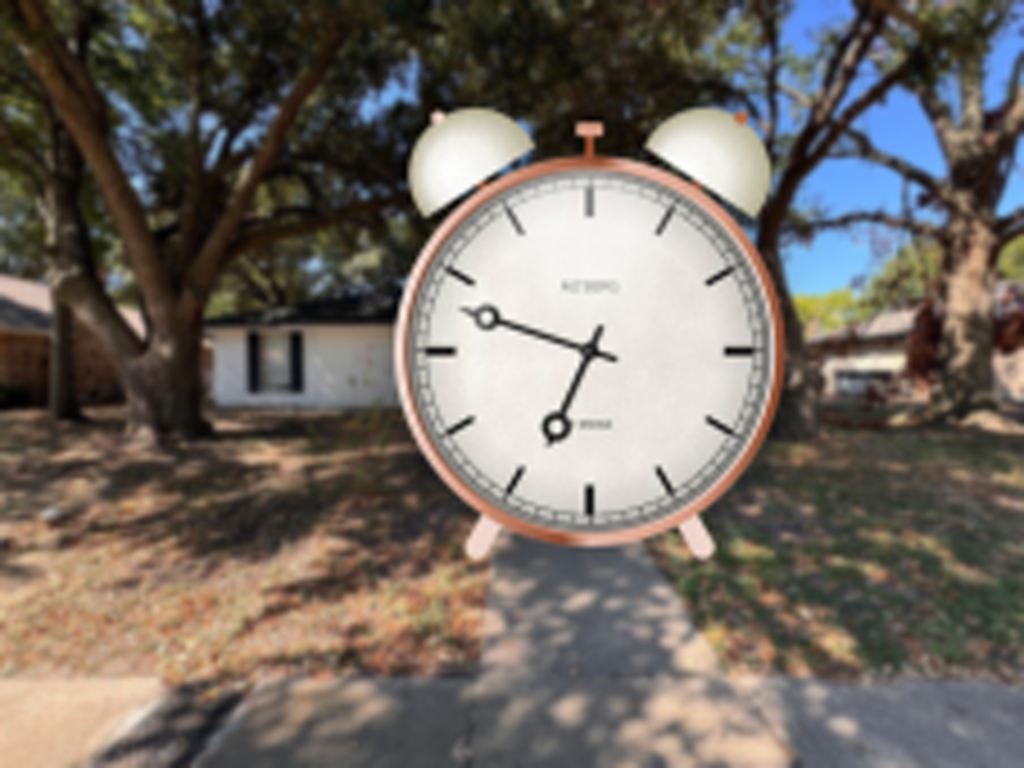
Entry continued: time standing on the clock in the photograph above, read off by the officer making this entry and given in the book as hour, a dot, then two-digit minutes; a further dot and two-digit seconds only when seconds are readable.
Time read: 6.48
